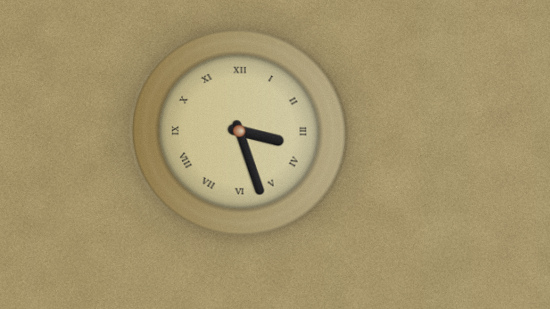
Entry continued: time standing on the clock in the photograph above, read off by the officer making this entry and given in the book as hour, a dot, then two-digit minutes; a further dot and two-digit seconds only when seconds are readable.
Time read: 3.27
